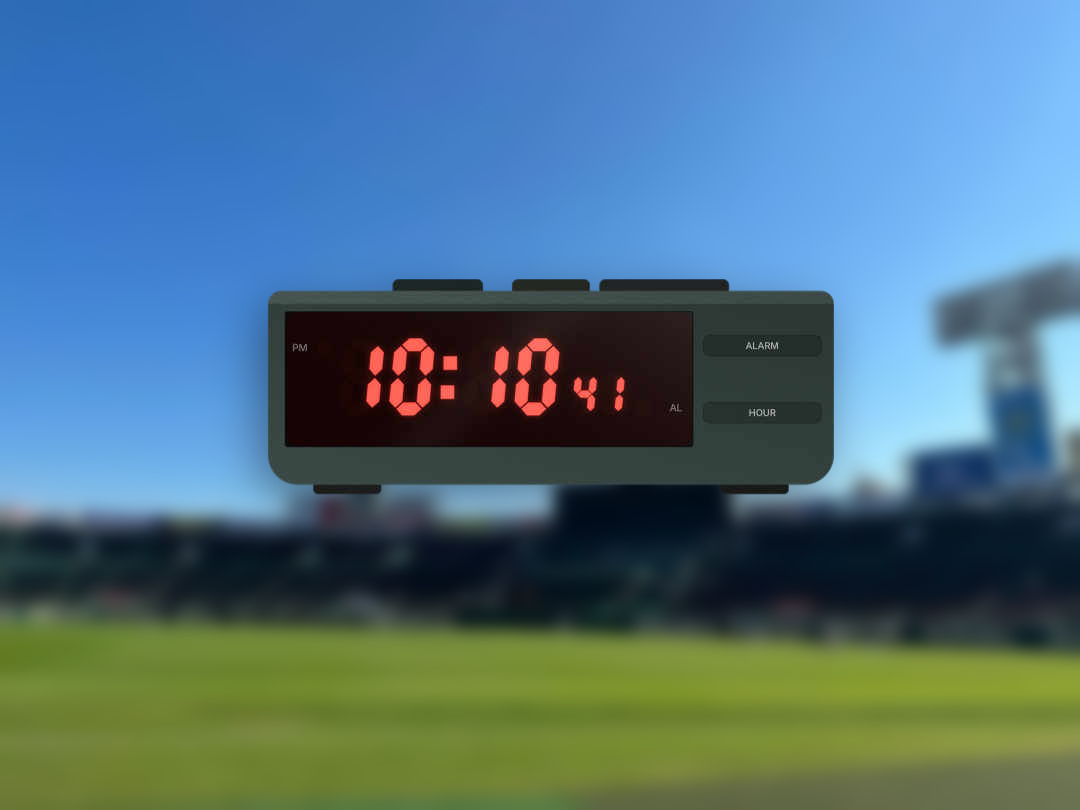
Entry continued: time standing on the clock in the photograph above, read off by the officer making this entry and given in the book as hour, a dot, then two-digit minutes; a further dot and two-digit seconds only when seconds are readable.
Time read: 10.10.41
